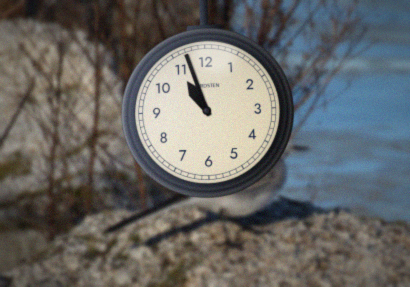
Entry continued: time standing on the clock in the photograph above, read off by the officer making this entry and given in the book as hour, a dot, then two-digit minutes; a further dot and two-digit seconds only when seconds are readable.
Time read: 10.57
